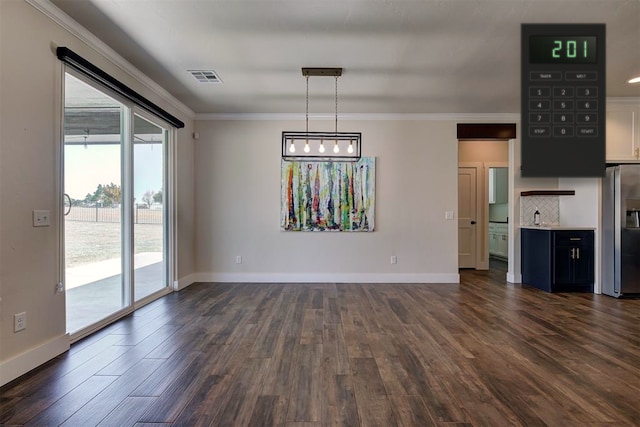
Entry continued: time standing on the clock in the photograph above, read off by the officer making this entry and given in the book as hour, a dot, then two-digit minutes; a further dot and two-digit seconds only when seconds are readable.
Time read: 2.01
